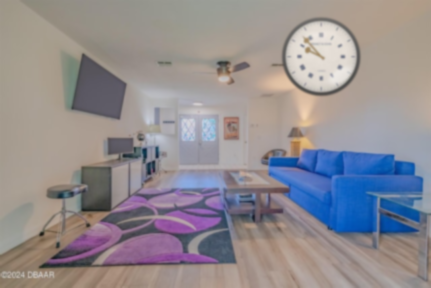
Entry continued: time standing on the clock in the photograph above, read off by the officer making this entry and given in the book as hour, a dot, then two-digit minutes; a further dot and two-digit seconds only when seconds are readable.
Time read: 9.53
